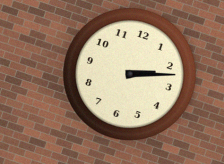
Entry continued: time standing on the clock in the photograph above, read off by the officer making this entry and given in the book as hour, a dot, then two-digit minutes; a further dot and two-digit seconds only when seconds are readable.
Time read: 2.12
